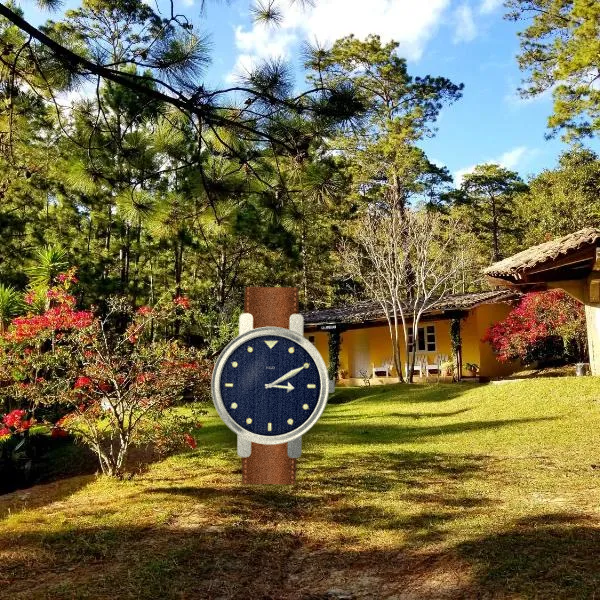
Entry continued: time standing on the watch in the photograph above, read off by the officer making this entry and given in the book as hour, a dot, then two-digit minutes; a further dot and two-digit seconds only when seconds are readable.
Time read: 3.10
